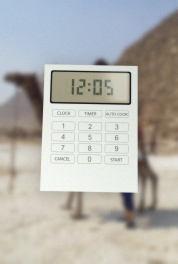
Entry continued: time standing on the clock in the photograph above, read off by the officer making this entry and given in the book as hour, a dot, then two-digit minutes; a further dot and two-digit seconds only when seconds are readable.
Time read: 12.05
